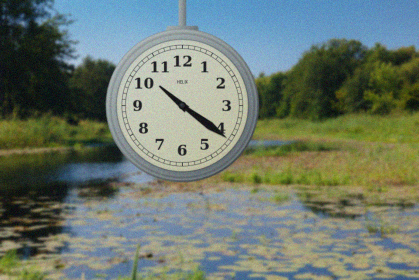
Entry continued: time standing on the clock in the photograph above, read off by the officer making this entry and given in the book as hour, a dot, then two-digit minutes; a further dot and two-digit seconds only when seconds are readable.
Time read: 10.21
